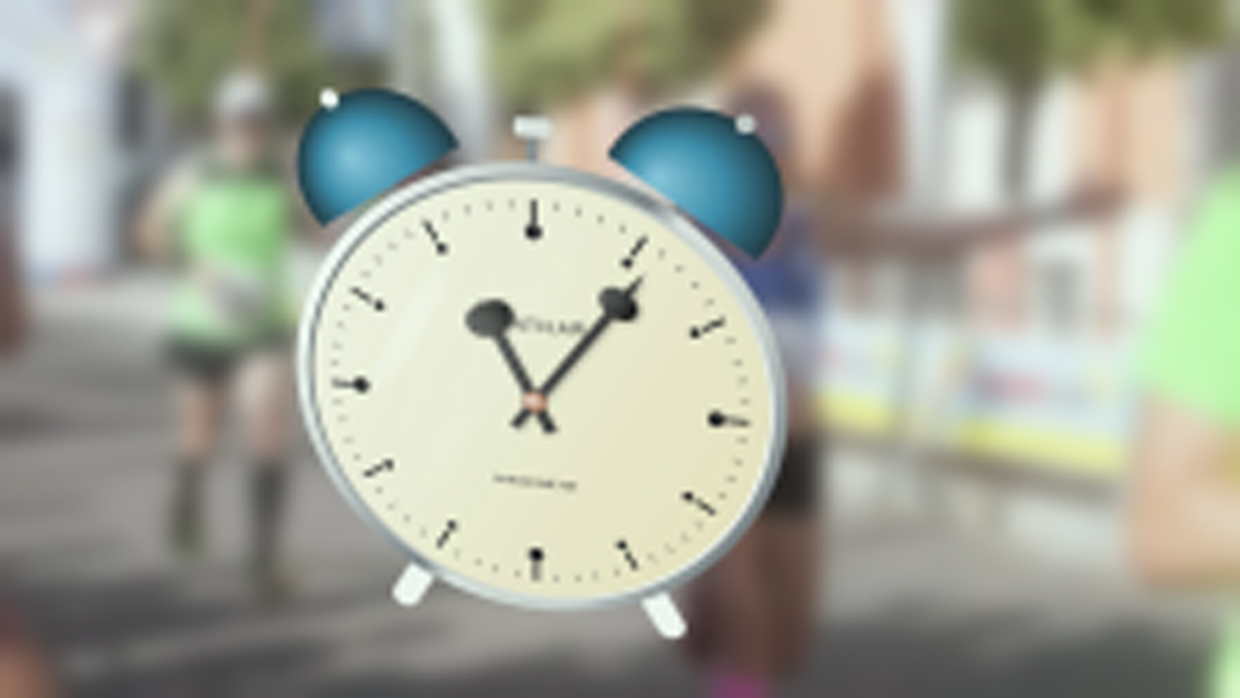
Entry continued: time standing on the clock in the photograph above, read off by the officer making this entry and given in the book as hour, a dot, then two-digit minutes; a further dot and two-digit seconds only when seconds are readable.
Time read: 11.06
